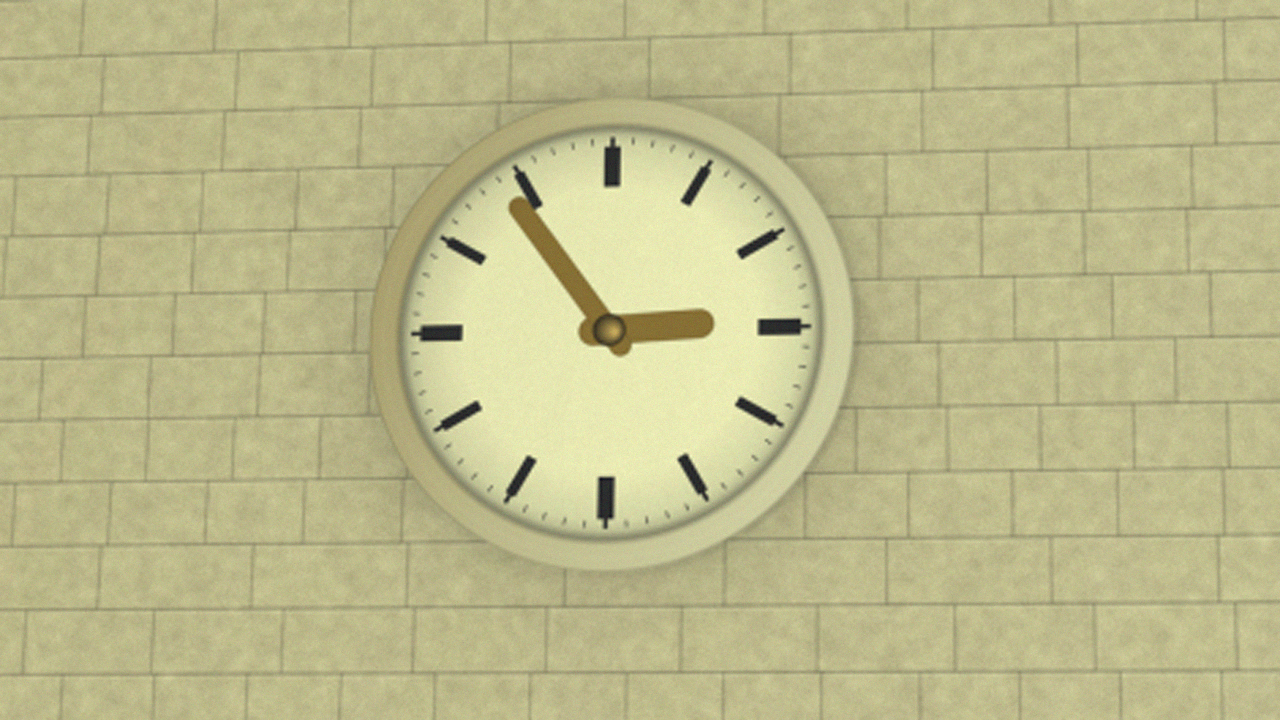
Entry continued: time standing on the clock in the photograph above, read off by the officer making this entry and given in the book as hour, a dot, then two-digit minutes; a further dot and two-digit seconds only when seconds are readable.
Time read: 2.54
